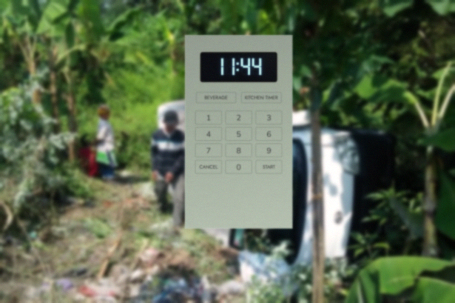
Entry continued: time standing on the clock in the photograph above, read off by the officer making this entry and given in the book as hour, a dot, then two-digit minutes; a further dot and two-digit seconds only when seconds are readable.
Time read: 11.44
